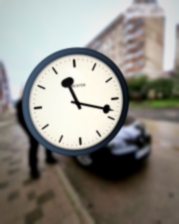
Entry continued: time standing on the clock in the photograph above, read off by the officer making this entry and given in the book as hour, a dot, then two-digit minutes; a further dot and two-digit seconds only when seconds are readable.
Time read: 11.18
